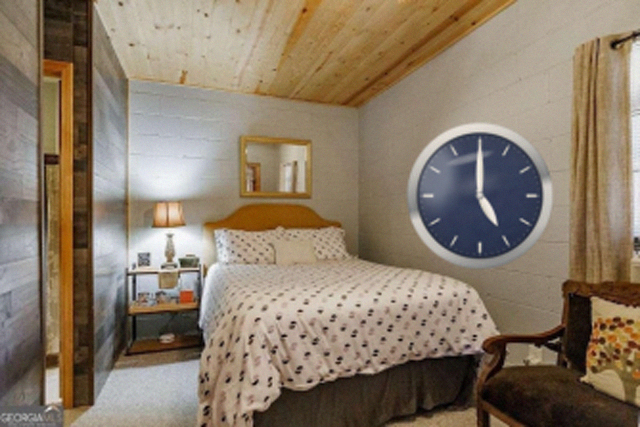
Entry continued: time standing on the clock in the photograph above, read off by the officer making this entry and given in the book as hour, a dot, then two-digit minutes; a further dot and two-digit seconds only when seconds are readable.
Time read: 5.00
